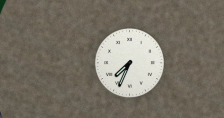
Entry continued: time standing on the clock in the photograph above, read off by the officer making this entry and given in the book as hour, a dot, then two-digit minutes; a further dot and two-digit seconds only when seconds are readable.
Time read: 7.34
